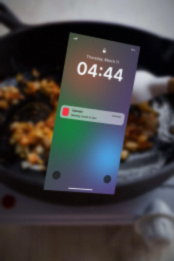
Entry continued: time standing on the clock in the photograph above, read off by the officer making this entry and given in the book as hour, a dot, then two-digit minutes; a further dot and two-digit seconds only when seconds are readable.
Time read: 4.44
